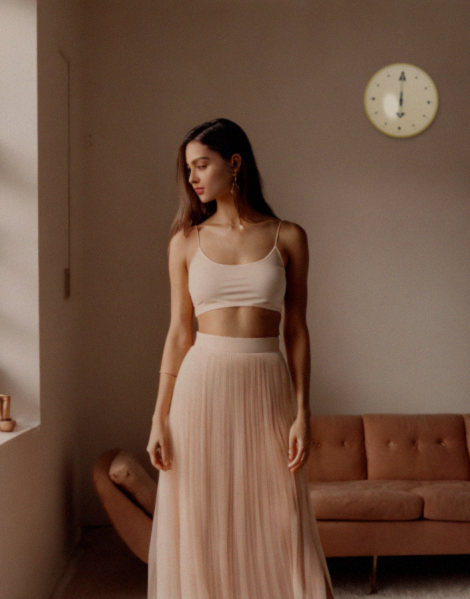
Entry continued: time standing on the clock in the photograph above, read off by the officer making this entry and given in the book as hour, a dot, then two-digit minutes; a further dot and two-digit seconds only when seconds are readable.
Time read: 6.00
